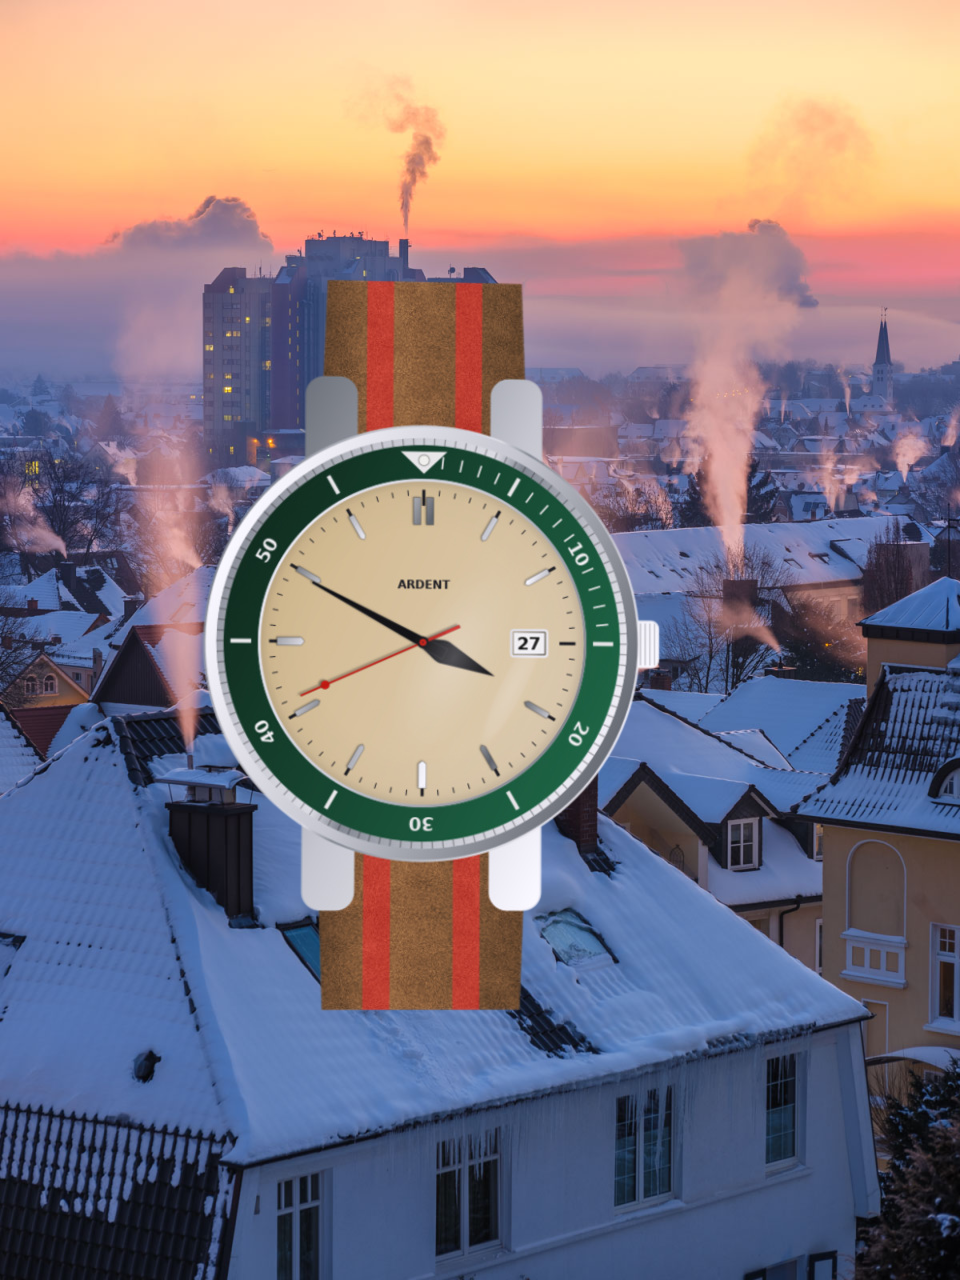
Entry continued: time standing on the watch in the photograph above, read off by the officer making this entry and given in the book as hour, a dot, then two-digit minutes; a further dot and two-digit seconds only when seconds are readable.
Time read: 3.49.41
